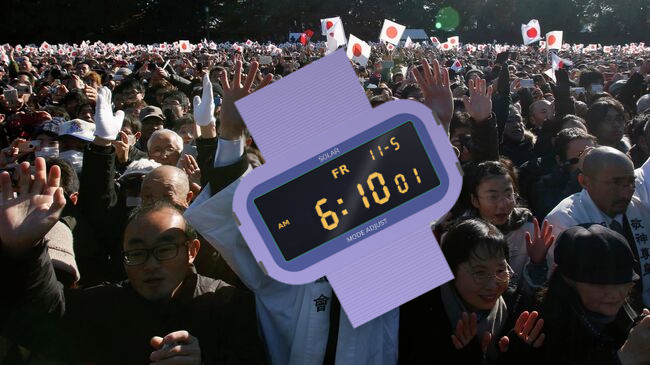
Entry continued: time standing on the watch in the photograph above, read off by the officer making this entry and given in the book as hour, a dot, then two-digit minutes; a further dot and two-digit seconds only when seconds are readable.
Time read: 6.10.01
